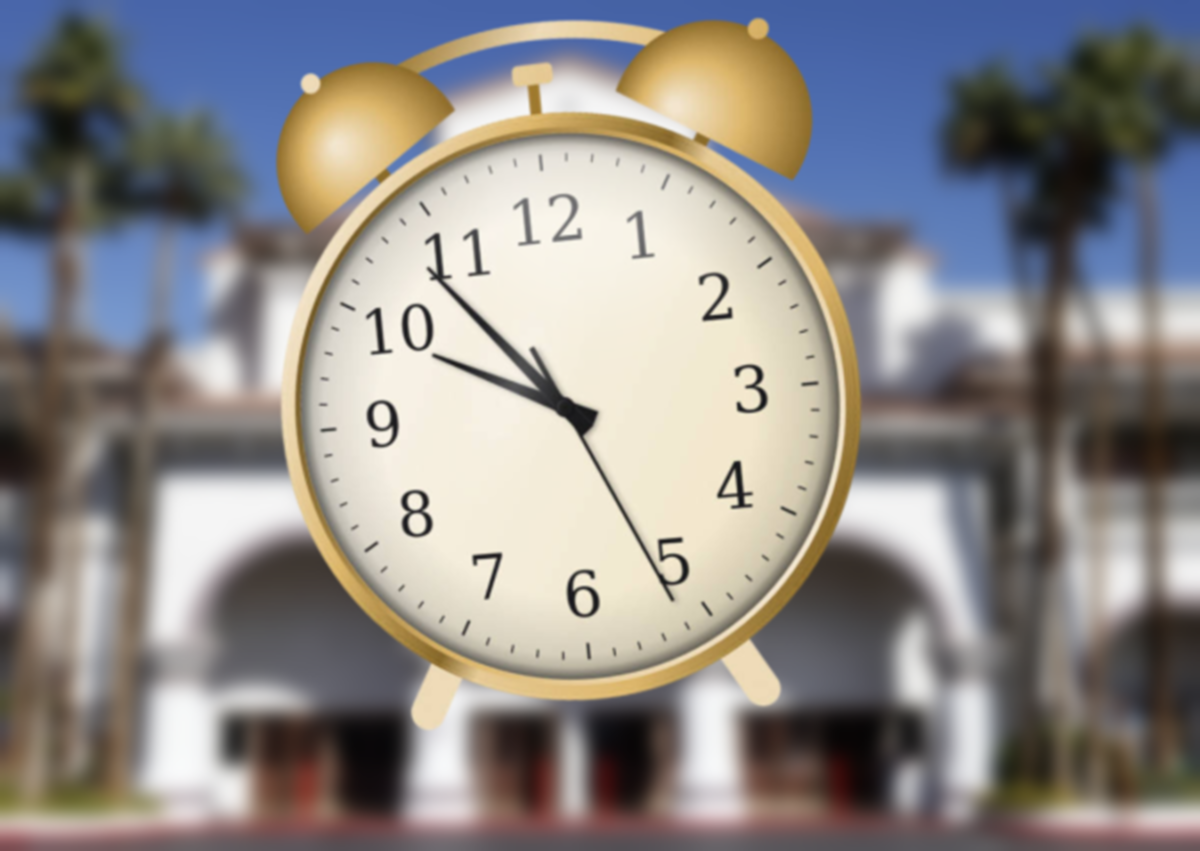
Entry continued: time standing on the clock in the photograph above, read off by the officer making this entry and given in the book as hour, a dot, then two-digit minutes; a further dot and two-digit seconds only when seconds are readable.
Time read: 9.53.26
